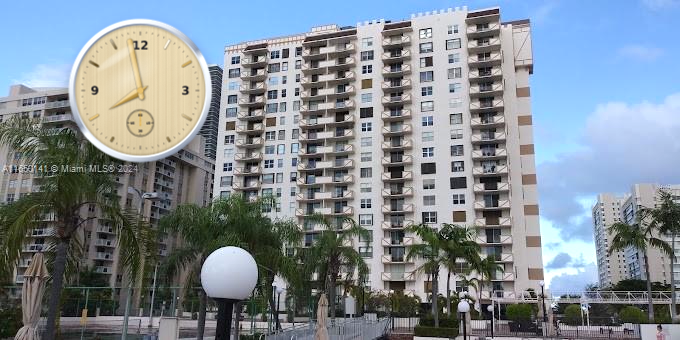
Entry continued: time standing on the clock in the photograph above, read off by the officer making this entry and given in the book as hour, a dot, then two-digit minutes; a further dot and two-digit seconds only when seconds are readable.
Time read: 7.58
